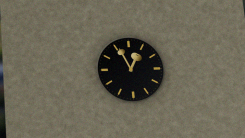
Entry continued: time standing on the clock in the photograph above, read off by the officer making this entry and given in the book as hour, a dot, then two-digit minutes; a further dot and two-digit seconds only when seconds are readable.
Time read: 12.56
